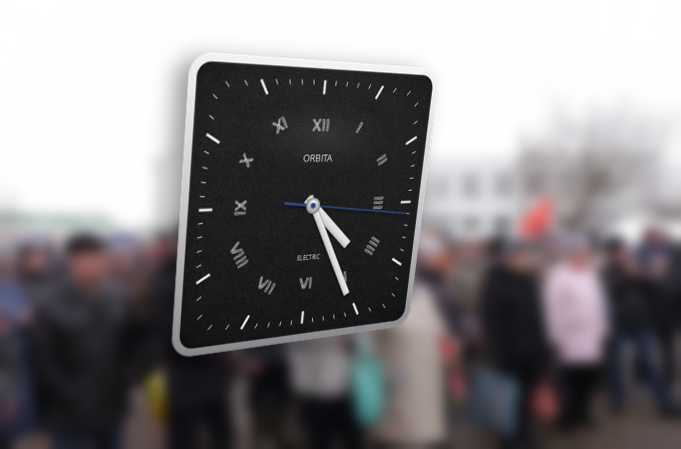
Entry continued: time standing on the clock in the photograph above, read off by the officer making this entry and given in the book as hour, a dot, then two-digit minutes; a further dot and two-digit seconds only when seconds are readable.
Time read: 4.25.16
